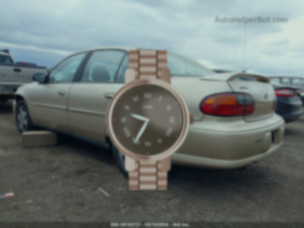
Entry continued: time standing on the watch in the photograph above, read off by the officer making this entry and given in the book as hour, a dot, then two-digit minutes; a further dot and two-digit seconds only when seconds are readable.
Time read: 9.35
